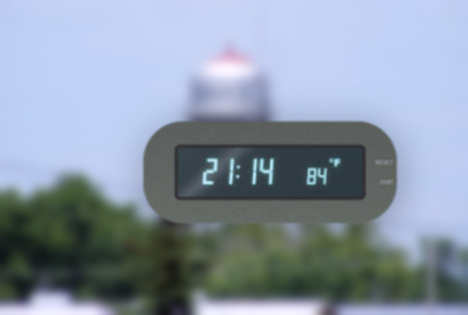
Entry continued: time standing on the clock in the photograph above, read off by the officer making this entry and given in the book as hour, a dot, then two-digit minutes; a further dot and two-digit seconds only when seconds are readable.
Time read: 21.14
